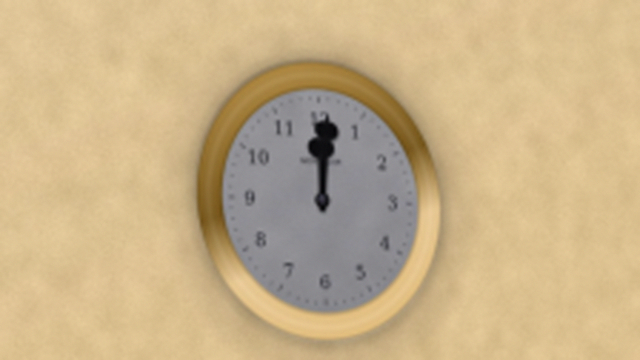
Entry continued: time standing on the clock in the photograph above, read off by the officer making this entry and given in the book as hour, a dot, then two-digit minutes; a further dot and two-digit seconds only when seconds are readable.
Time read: 12.01
